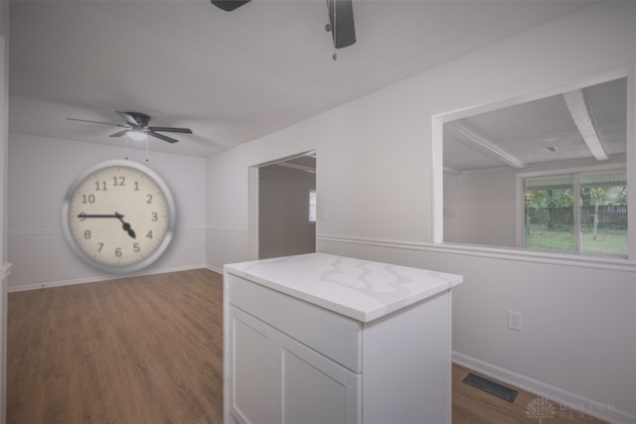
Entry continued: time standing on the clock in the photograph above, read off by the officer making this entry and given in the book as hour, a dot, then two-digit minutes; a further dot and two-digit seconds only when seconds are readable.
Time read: 4.45
